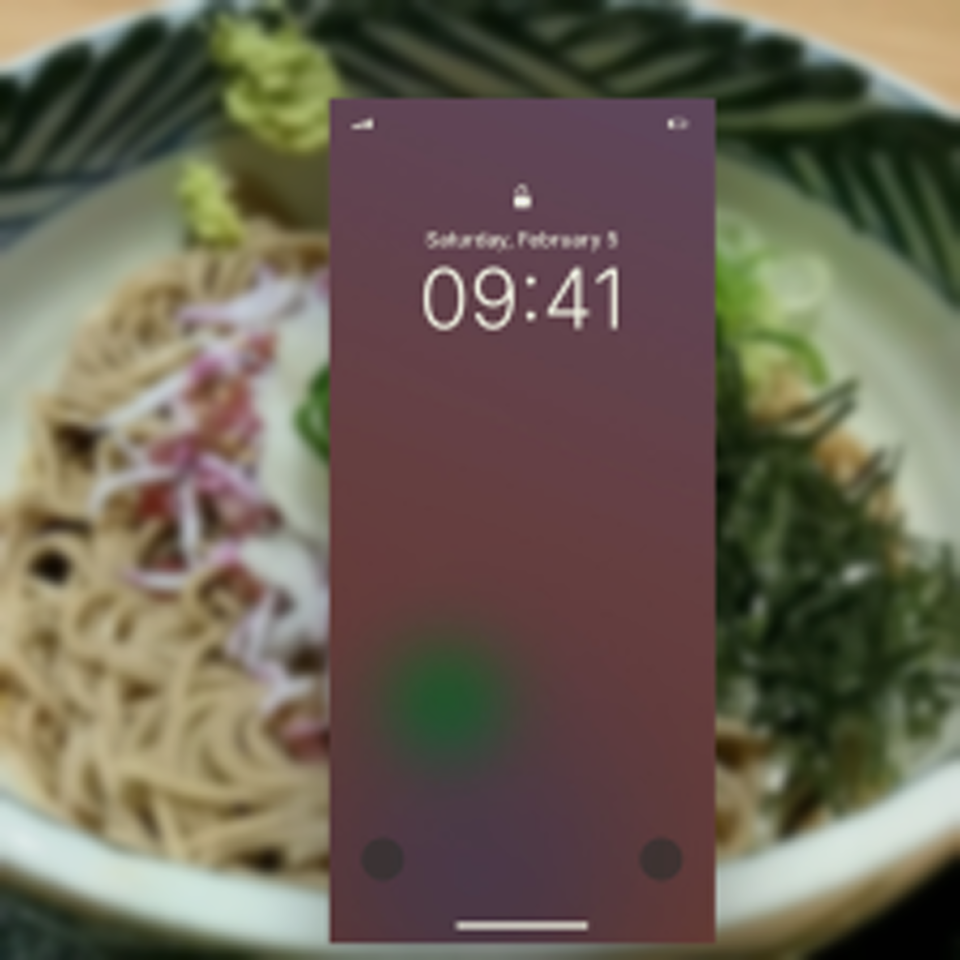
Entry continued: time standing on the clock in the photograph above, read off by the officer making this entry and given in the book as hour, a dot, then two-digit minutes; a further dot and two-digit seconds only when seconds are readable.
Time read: 9.41
